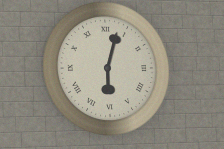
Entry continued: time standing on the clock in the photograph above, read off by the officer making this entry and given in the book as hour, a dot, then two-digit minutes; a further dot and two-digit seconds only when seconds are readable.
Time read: 6.03
